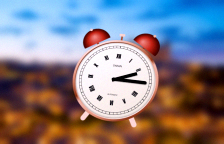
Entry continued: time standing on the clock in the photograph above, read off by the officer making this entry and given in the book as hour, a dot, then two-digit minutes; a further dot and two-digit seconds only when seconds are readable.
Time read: 2.15
